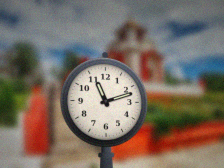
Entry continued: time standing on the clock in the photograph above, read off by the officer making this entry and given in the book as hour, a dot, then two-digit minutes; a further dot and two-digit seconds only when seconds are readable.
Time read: 11.12
